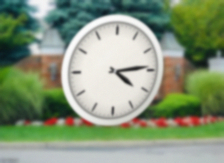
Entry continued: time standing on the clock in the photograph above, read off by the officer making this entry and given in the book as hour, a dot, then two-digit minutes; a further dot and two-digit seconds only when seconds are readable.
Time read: 4.14
